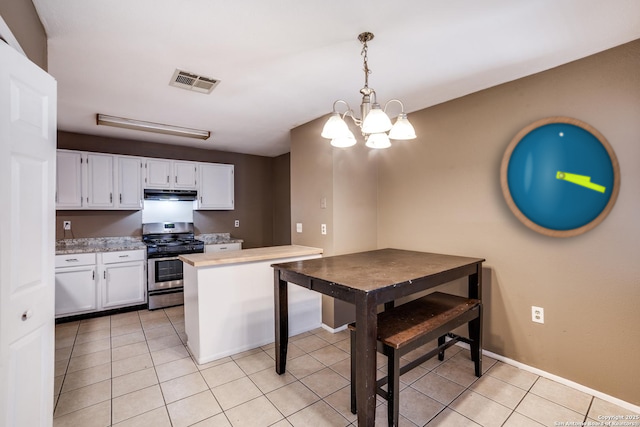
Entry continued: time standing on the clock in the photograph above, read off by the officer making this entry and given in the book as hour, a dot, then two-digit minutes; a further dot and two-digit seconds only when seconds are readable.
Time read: 3.18
